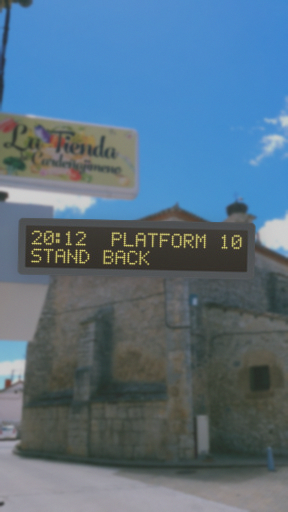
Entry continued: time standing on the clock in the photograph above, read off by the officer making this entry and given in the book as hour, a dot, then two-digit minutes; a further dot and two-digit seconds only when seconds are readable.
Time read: 20.12
